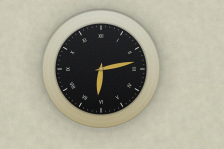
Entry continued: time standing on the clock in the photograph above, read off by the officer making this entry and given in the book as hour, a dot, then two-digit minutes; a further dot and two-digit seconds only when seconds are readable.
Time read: 6.13
